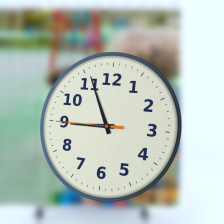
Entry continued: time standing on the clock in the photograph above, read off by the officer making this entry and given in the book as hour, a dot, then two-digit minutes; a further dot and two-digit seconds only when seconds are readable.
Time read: 8.55.45
